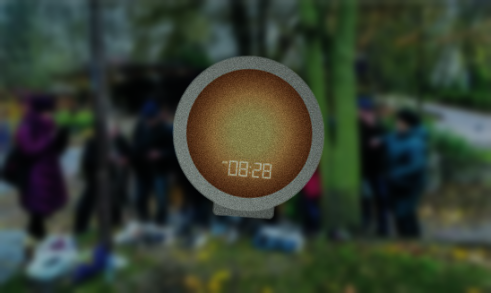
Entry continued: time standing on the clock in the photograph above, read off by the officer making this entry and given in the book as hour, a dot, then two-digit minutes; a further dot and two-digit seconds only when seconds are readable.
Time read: 8.28
